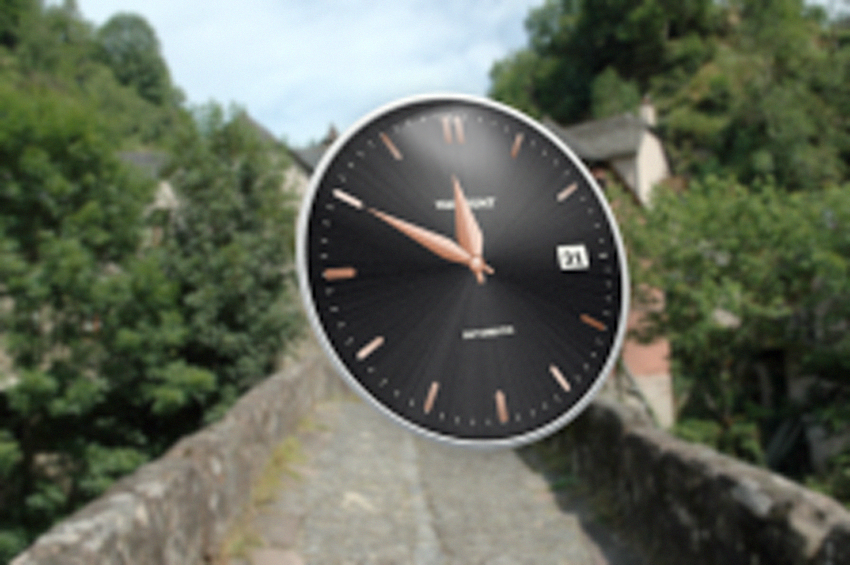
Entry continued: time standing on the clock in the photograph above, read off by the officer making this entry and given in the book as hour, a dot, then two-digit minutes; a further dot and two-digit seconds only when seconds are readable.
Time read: 11.50
